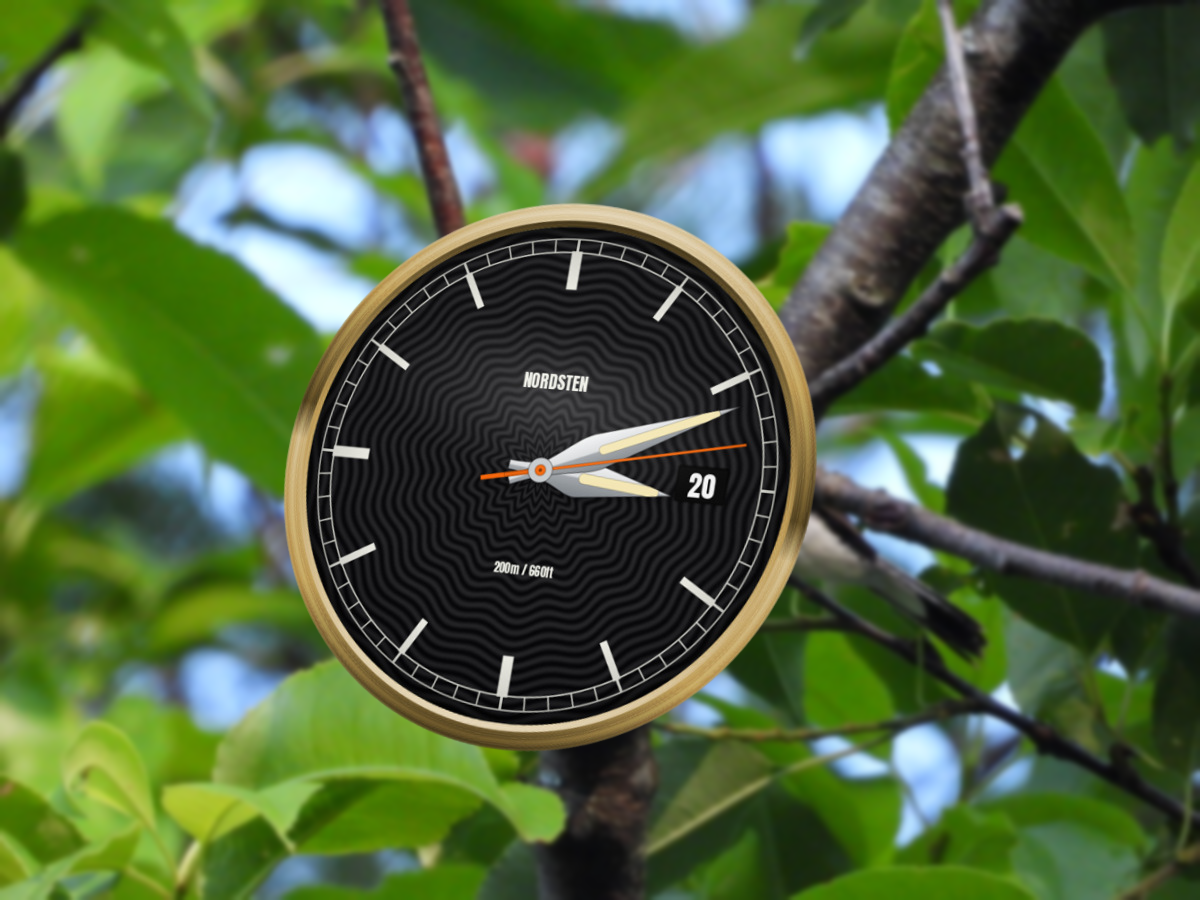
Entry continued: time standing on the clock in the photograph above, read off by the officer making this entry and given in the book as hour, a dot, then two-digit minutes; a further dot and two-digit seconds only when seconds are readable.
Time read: 3.11.13
